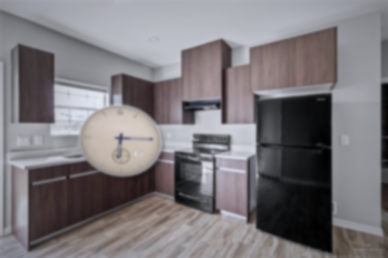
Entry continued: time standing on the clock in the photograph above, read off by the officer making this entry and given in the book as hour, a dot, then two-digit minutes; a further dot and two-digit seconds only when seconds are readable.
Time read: 6.15
